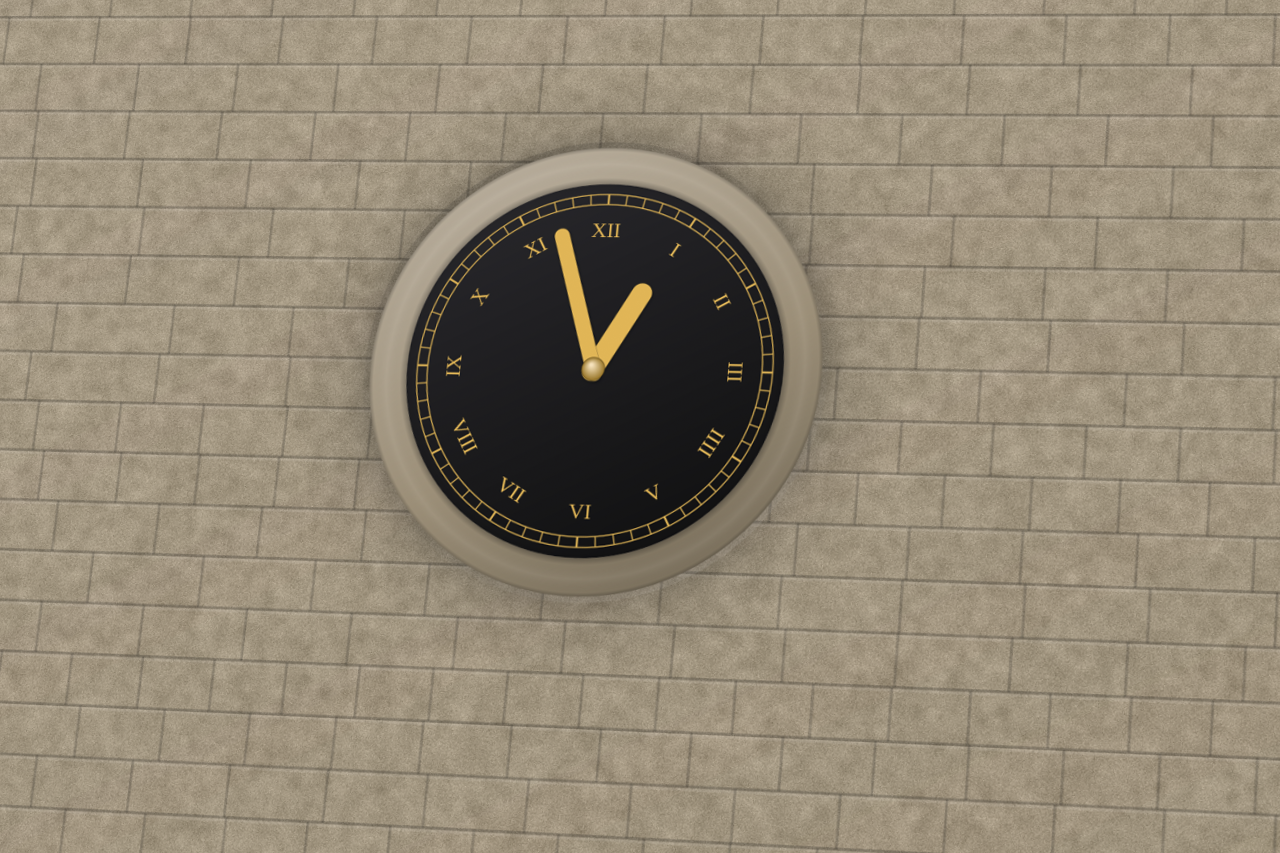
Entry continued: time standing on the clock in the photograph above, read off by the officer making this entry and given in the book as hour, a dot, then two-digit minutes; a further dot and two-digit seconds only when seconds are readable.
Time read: 12.57
